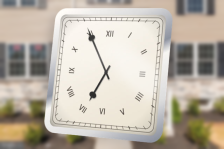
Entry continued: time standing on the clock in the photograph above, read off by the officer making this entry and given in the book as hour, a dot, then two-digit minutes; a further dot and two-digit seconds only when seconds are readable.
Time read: 6.55
